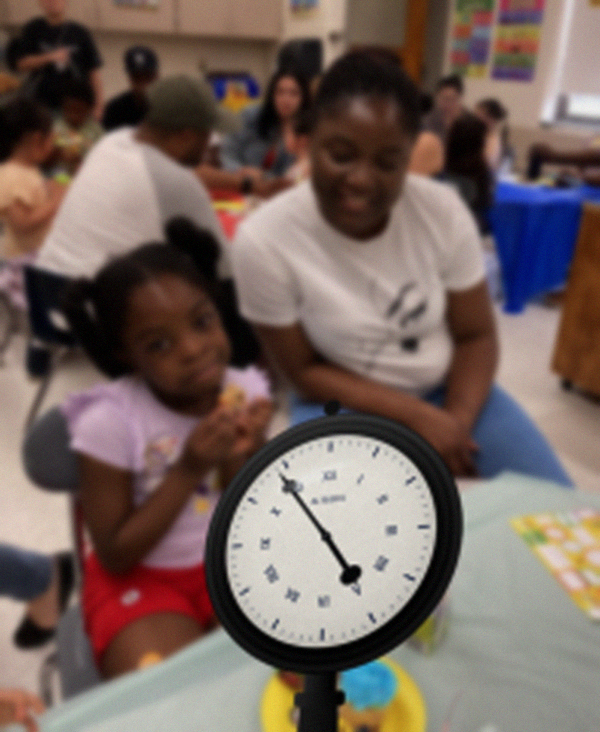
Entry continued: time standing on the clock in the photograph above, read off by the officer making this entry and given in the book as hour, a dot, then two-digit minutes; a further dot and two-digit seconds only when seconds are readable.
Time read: 4.54
